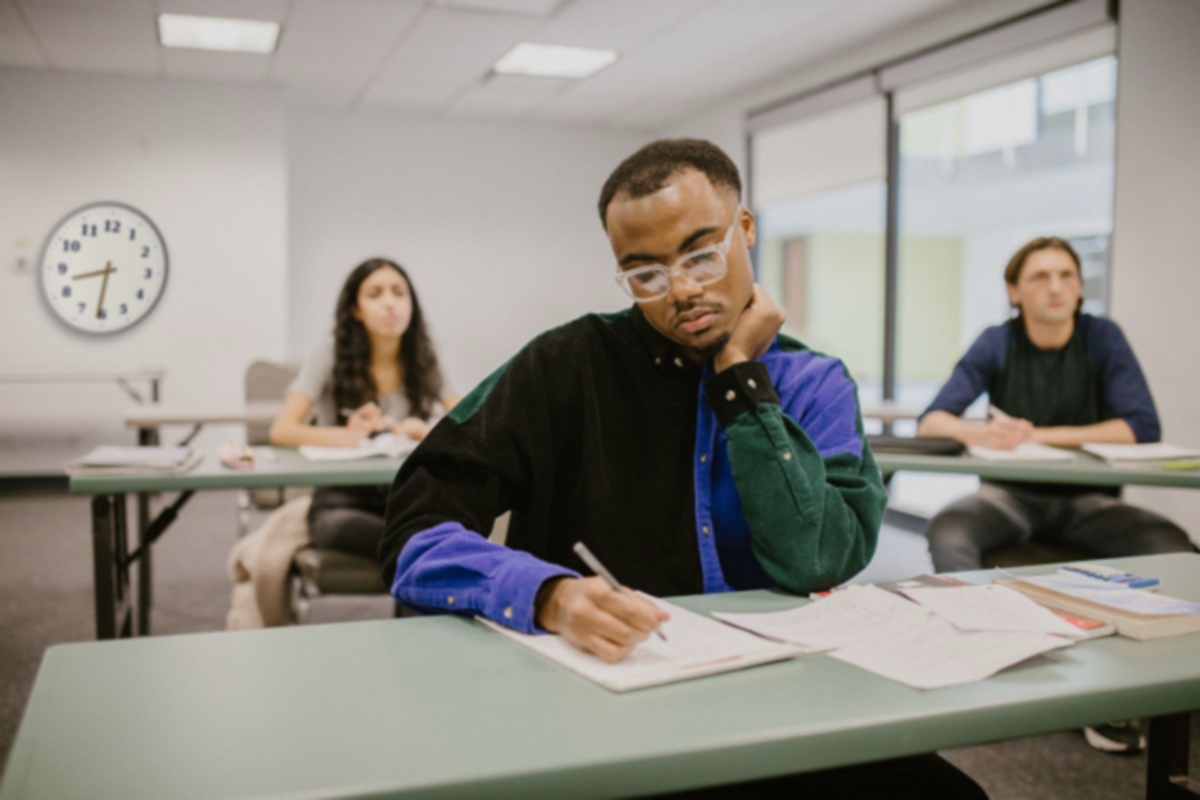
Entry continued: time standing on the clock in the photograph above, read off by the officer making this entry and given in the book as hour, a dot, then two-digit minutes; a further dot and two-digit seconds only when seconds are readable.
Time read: 8.31
